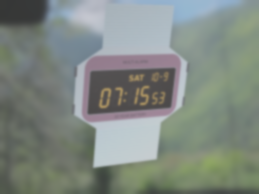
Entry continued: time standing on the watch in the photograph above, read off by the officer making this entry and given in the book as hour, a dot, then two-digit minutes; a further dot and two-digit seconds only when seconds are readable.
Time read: 7.15.53
